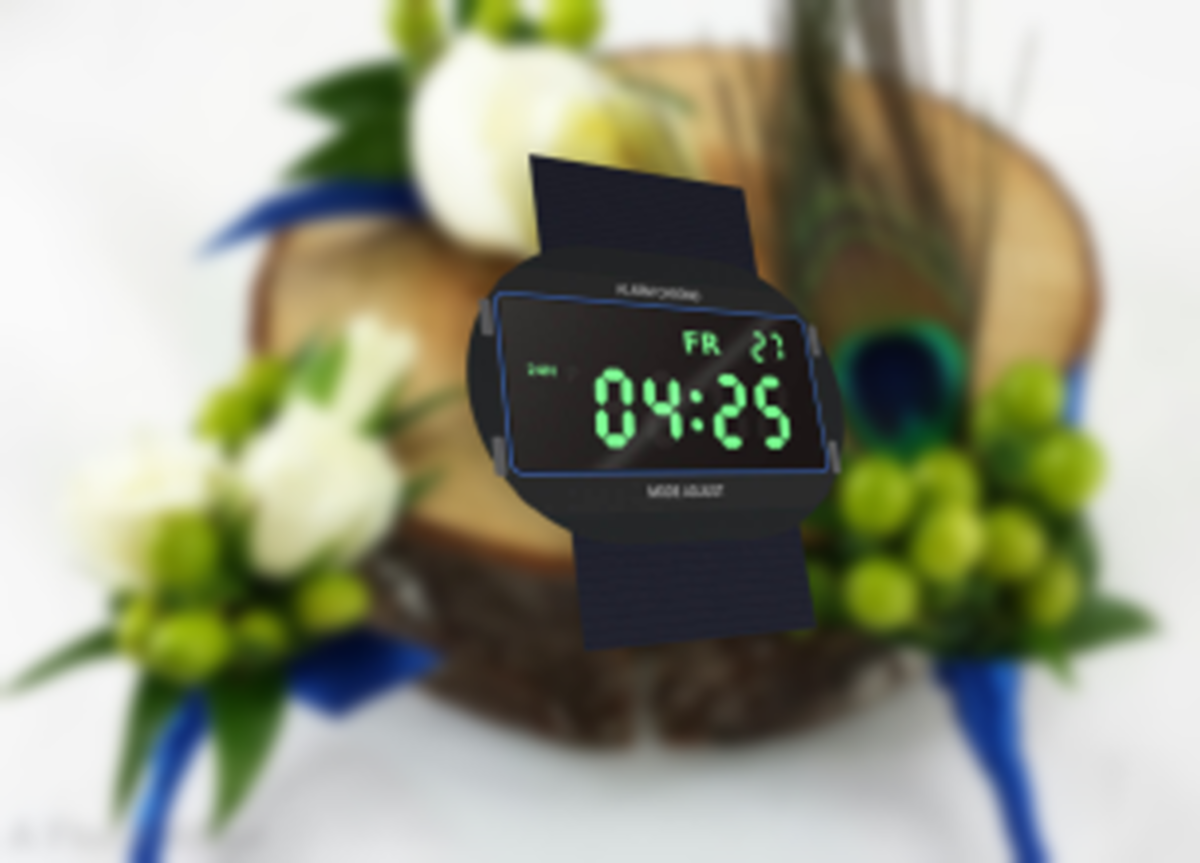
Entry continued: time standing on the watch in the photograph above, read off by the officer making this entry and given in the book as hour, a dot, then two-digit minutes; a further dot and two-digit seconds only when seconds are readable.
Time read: 4.25
